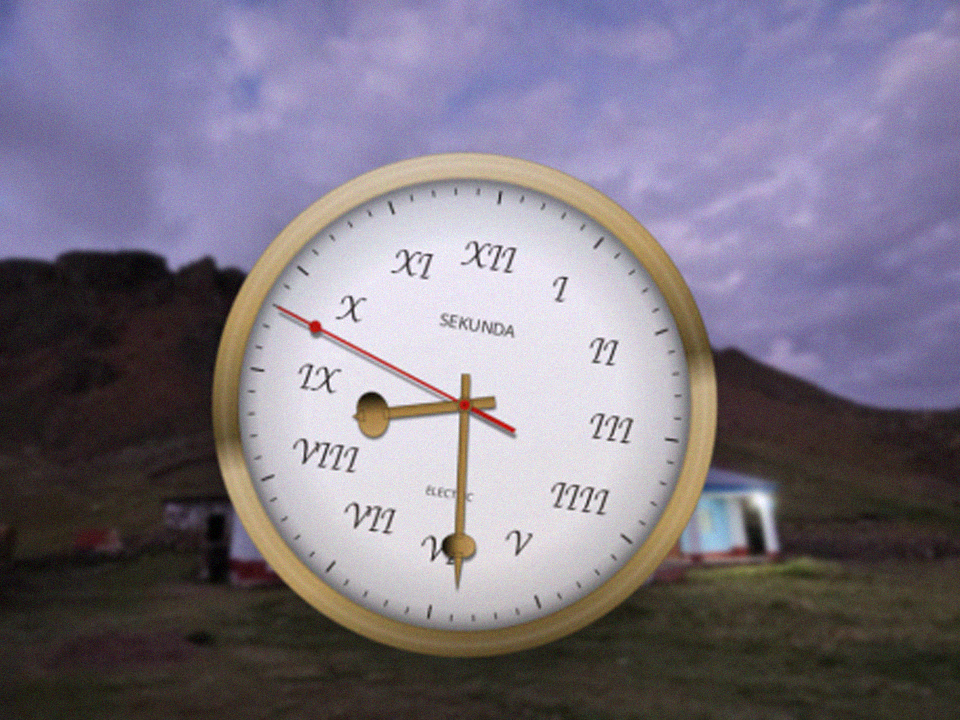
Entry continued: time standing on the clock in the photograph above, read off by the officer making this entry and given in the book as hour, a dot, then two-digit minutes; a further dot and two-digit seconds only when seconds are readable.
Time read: 8.28.48
